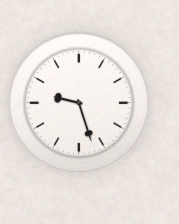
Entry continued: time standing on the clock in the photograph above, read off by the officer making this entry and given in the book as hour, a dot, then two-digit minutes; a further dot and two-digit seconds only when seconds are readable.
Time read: 9.27
